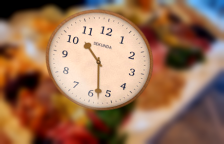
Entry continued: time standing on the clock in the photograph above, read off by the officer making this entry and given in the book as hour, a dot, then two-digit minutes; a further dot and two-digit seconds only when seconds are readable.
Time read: 10.28
